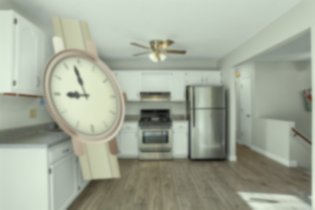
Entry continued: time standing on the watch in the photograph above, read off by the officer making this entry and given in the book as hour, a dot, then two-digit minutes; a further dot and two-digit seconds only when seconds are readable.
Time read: 8.58
